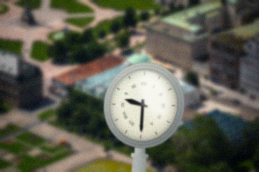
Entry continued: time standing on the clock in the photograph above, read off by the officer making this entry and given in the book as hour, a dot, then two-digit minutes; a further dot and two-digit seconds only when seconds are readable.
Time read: 9.30
